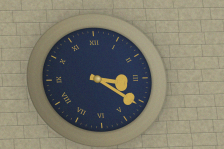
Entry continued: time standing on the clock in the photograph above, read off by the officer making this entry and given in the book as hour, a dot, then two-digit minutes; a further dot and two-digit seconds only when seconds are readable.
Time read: 3.21
